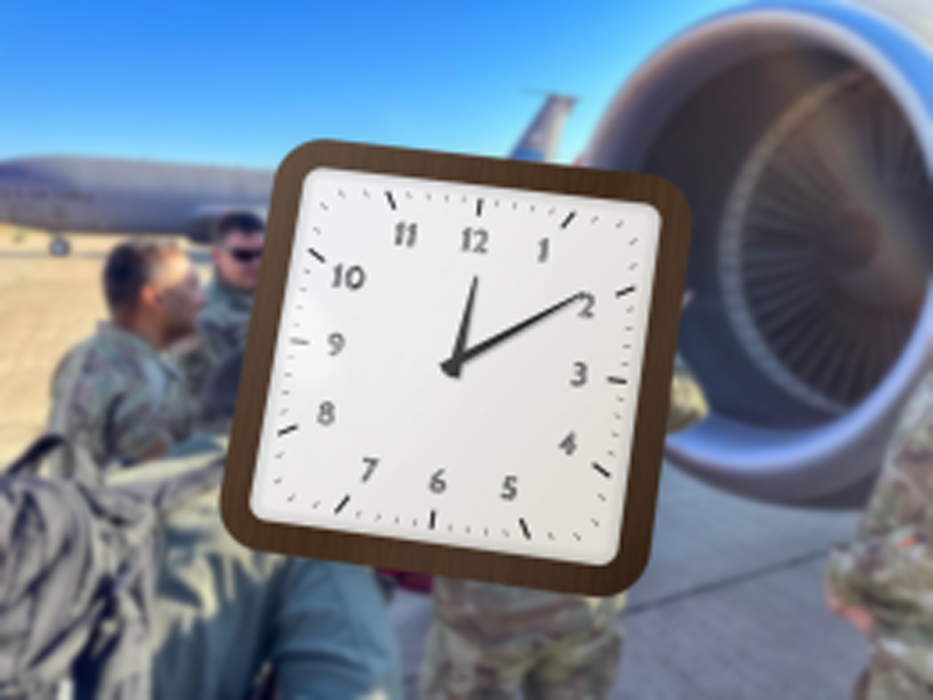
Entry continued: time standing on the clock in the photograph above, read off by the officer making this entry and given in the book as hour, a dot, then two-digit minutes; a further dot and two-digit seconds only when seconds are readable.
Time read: 12.09
